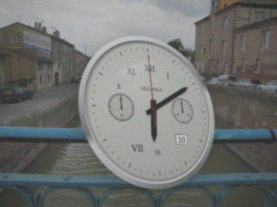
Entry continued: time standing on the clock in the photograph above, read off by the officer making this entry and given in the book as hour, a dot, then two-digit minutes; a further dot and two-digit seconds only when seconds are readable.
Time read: 6.10
